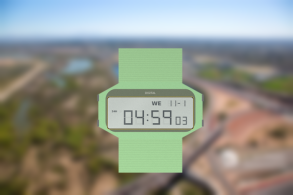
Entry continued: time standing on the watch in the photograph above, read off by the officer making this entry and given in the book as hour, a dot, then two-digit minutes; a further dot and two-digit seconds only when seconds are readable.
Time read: 4.59.03
